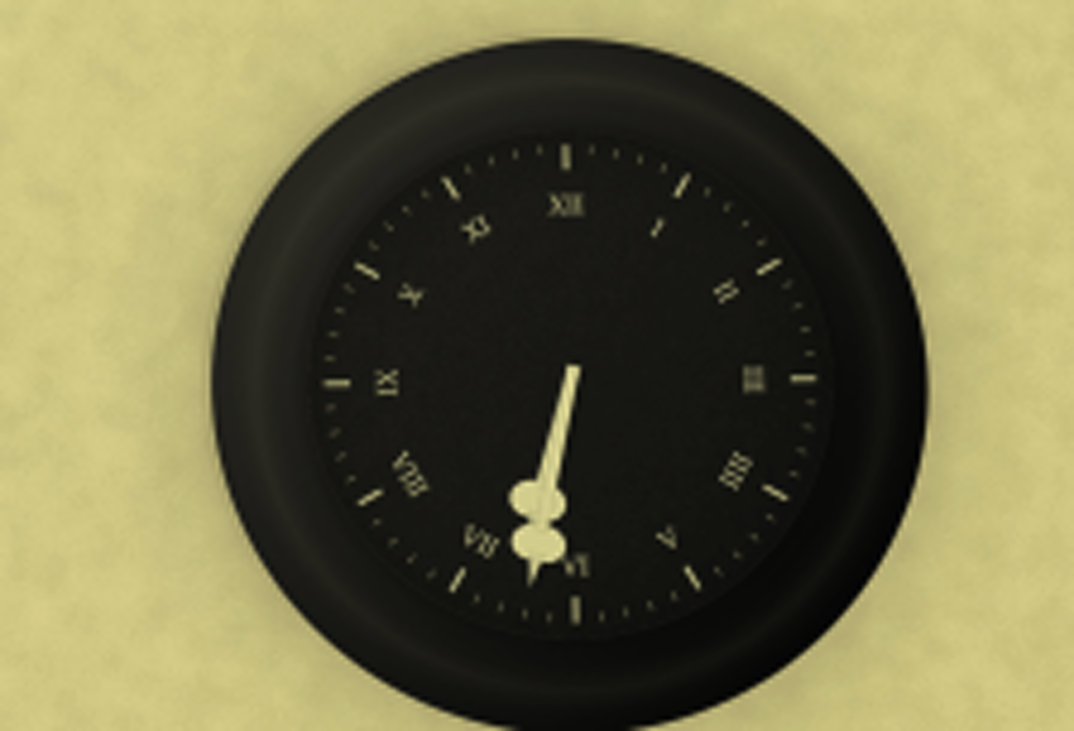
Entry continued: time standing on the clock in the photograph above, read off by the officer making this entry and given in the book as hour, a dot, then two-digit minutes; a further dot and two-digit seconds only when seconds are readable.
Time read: 6.32
